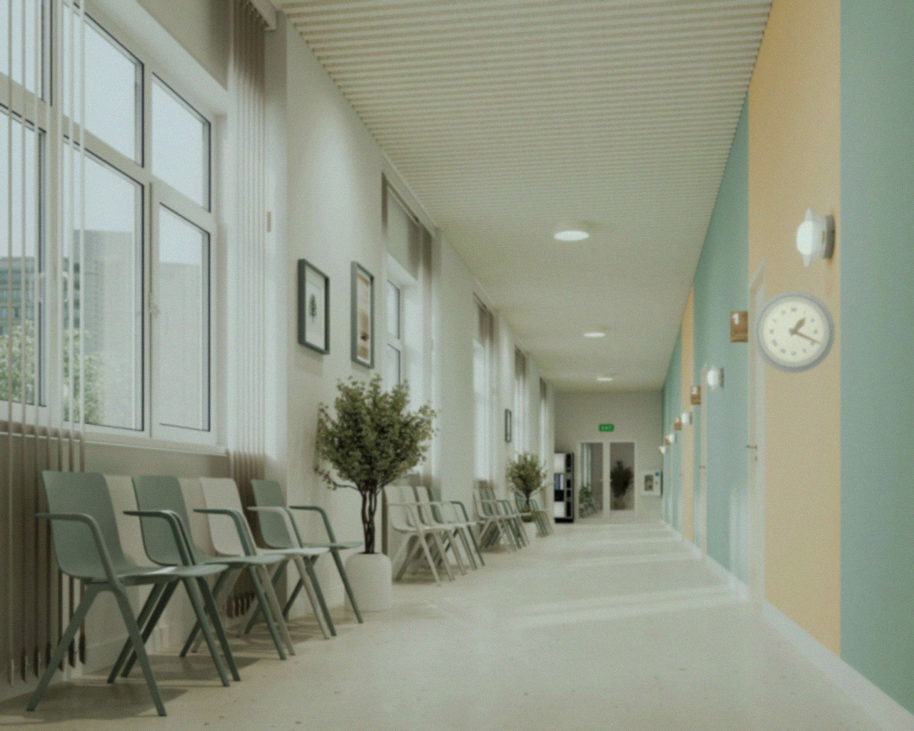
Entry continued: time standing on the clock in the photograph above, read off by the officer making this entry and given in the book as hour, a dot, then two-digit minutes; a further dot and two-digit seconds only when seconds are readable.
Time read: 1.19
